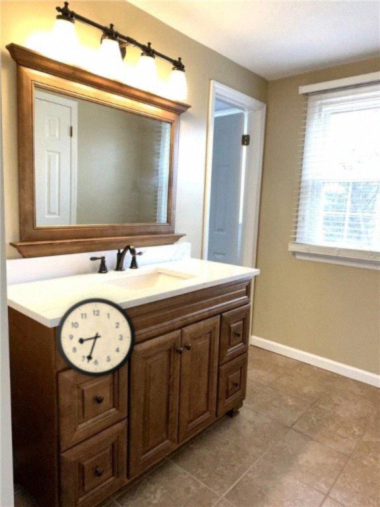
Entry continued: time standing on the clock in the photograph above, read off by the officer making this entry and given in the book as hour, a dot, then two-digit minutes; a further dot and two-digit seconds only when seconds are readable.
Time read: 8.33
